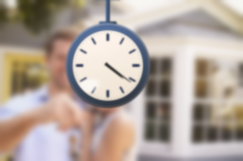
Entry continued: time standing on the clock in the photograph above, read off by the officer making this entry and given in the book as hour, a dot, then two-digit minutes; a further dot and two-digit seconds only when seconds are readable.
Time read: 4.21
